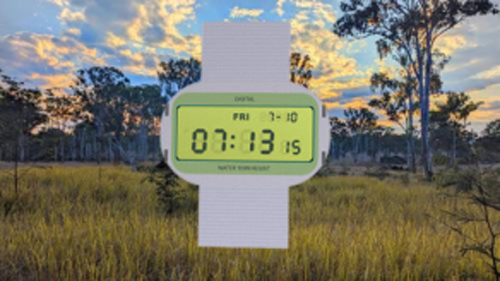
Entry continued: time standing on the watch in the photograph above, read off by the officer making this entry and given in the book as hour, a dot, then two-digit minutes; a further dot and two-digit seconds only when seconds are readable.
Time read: 7.13.15
